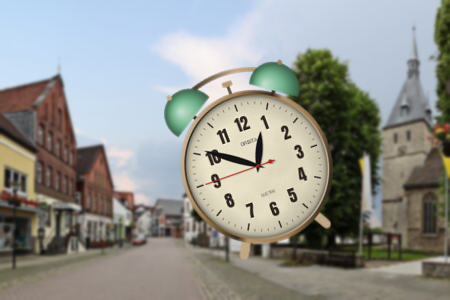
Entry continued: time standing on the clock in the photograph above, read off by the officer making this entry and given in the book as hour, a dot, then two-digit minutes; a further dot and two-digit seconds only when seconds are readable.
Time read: 12.50.45
